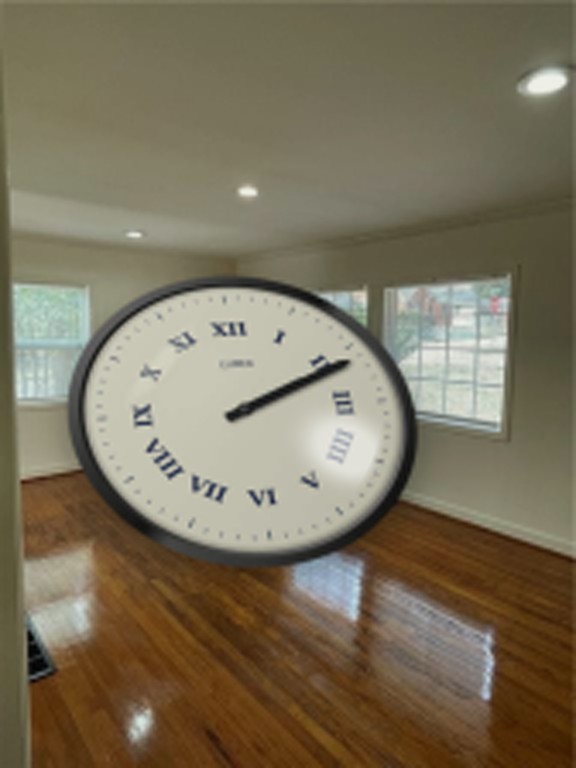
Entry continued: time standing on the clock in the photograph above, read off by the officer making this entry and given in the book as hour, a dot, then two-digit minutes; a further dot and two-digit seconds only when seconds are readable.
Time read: 2.11
